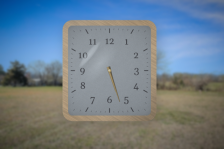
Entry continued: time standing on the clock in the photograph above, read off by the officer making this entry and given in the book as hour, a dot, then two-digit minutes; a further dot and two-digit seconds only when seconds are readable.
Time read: 5.27
